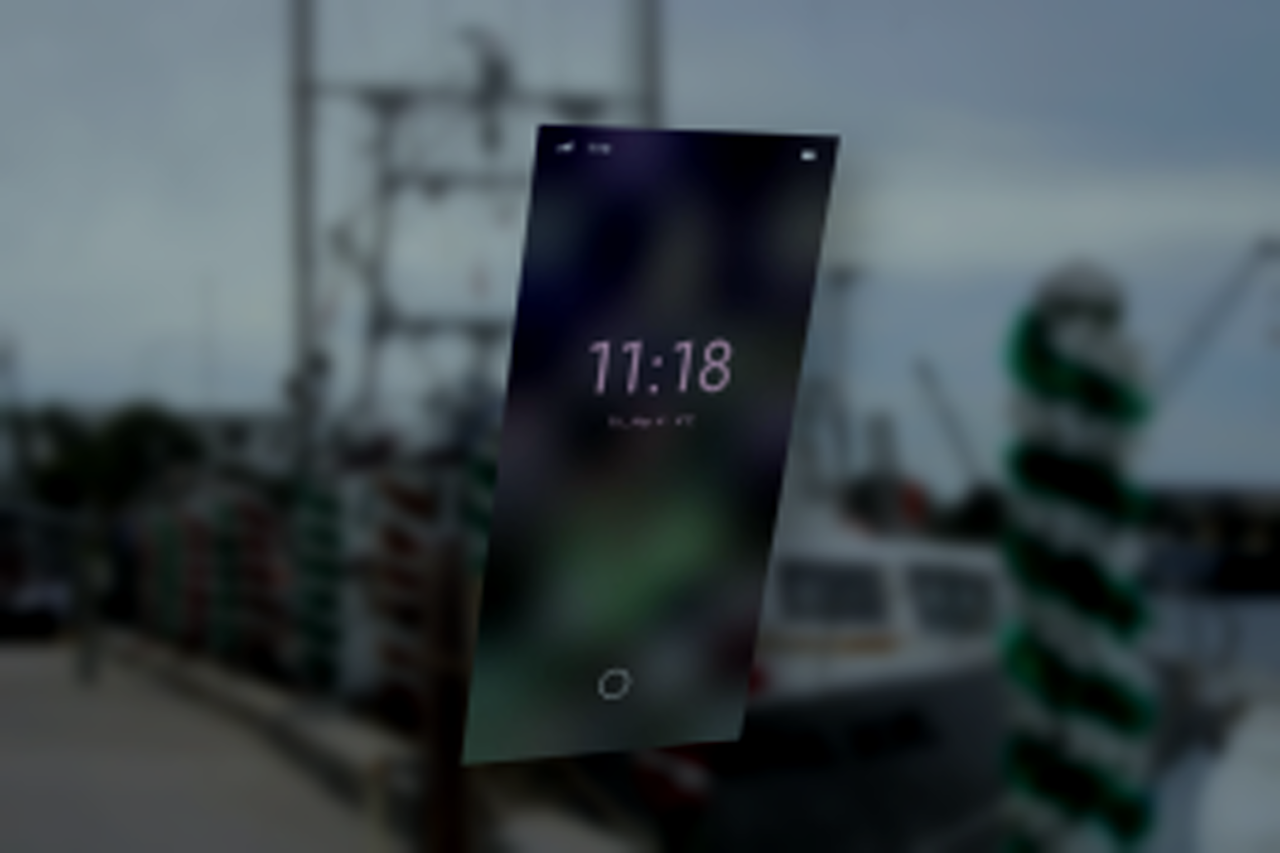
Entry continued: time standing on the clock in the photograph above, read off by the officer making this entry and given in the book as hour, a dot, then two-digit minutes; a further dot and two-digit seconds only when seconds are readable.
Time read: 11.18
